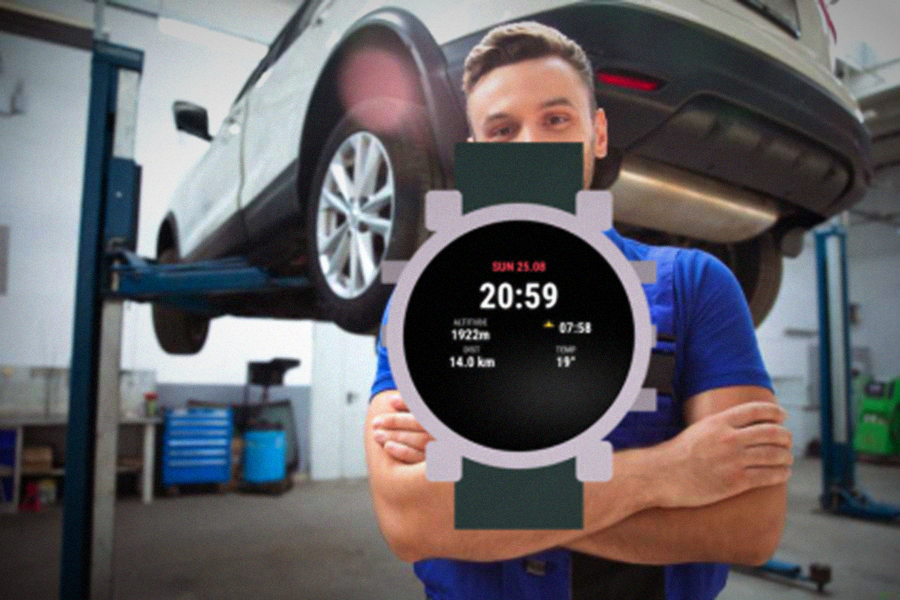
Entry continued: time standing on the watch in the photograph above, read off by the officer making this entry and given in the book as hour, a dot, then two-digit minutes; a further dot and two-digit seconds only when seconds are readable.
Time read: 20.59
